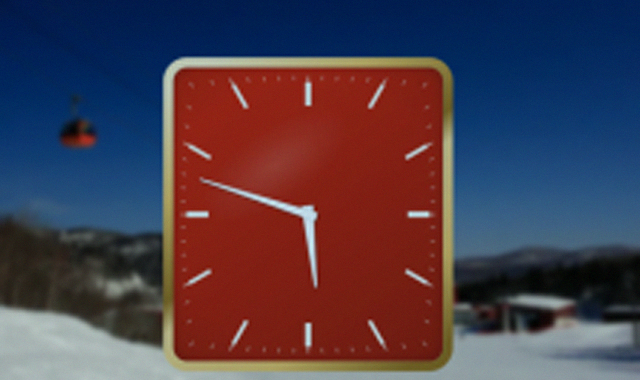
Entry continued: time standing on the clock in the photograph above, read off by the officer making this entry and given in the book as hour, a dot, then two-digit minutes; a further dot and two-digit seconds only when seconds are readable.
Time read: 5.48
